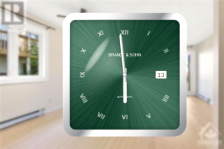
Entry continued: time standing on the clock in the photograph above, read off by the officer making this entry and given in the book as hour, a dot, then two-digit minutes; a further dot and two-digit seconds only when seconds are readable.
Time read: 5.59
